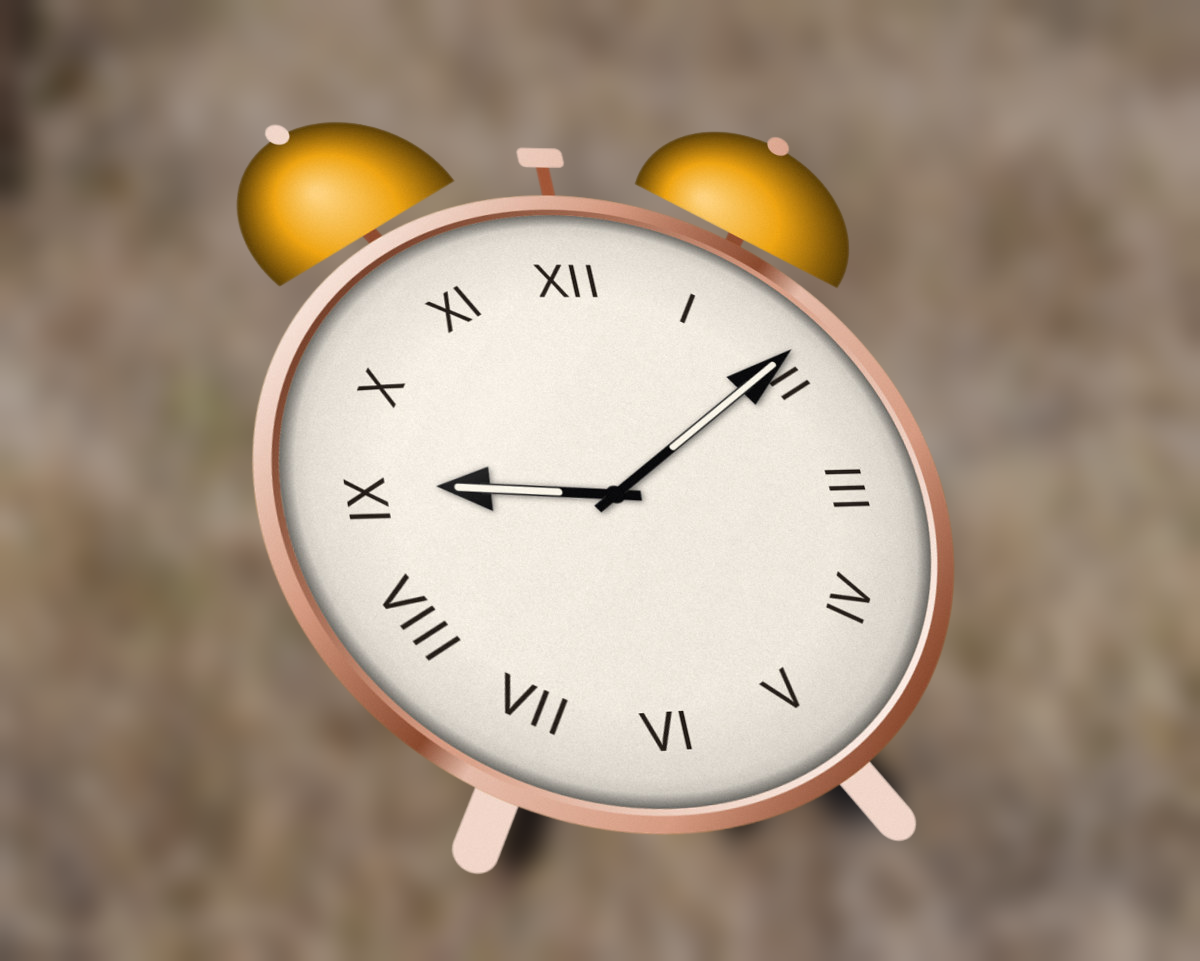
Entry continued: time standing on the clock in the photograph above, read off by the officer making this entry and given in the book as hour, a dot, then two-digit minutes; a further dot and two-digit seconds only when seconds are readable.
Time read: 9.09
